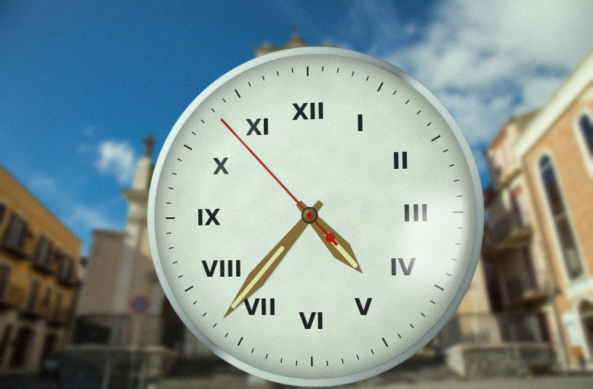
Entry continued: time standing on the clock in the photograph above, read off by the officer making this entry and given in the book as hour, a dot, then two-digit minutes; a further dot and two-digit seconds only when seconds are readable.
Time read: 4.36.53
